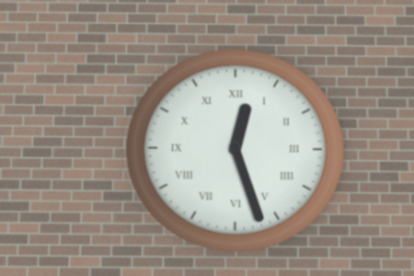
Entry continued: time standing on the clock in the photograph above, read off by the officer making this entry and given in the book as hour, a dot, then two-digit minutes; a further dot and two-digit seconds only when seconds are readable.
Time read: 12.27
